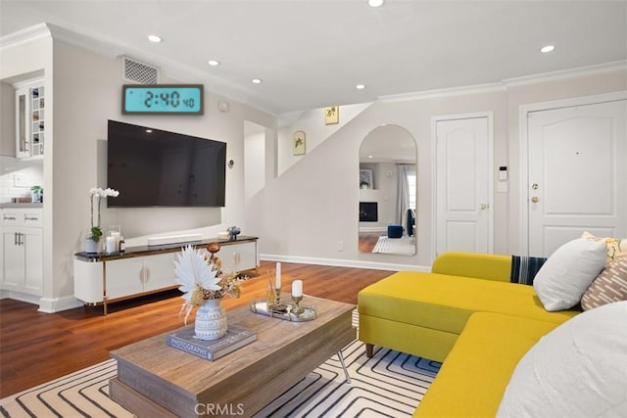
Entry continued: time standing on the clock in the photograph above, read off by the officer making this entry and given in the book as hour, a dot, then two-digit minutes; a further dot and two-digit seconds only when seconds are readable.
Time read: 2.40.40
